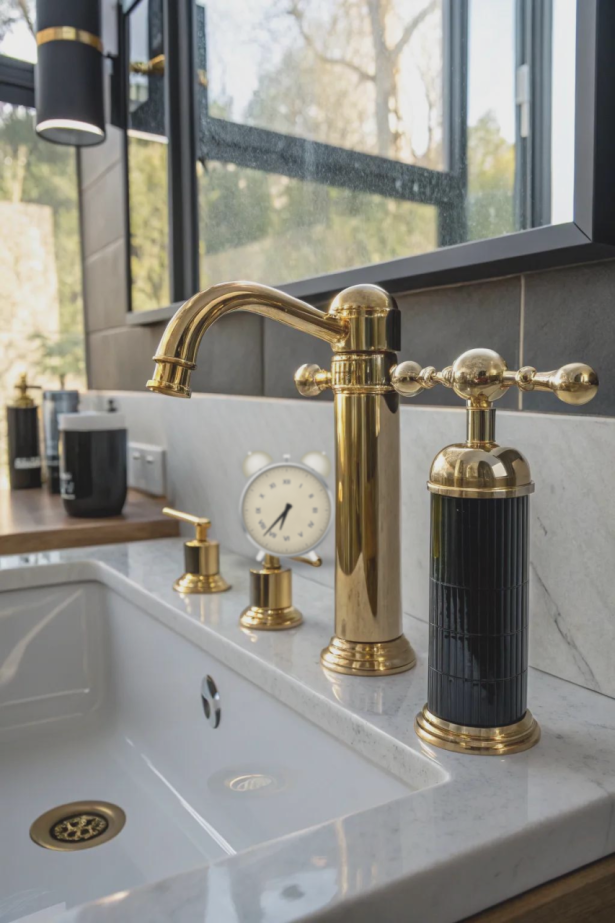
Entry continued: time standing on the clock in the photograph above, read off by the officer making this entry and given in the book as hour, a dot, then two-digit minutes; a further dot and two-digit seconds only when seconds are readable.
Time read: 6.37
